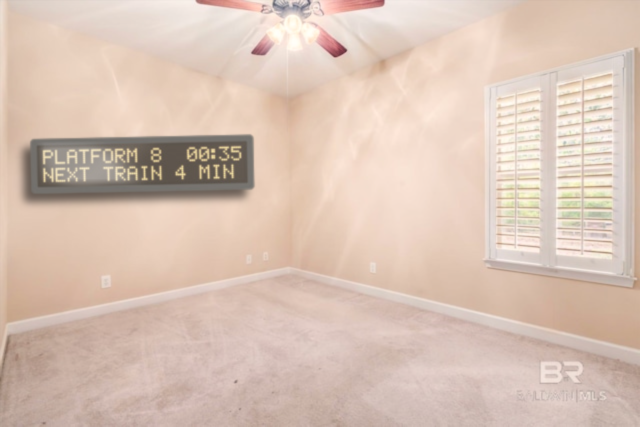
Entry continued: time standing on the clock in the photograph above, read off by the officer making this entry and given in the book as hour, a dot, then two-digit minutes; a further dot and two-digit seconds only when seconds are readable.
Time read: 0.35
